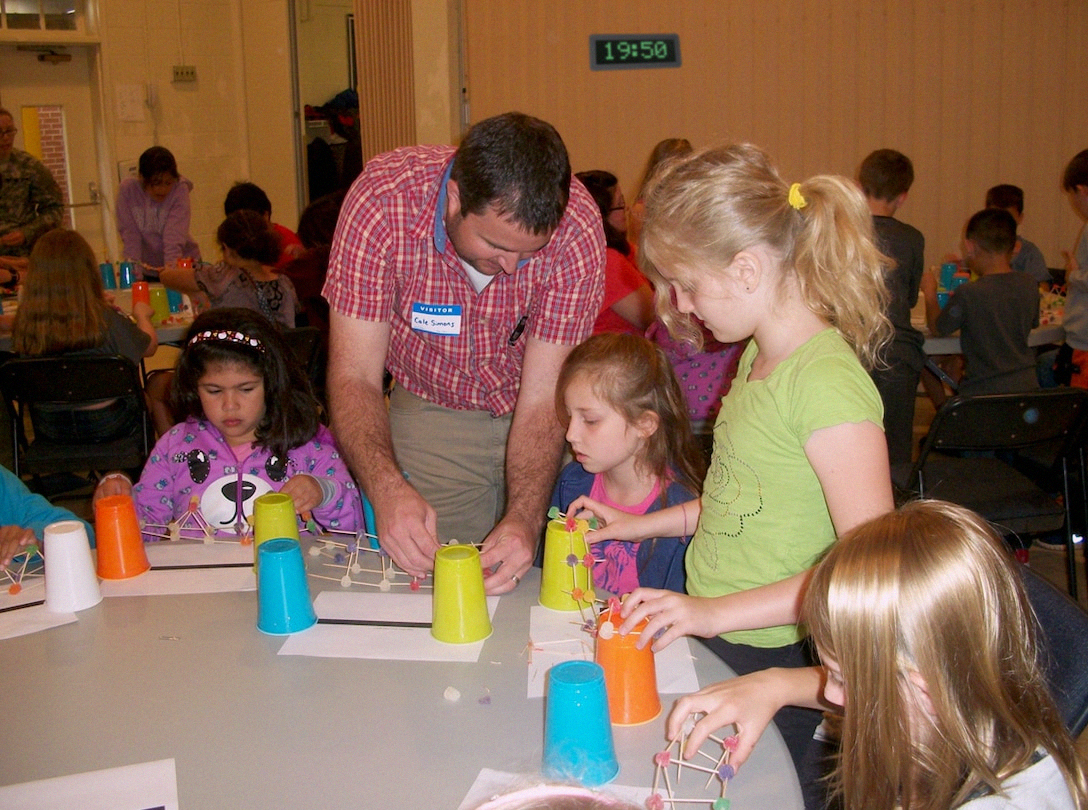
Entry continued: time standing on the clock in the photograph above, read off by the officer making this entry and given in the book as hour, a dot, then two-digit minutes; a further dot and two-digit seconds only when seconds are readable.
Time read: 19.50
